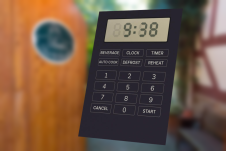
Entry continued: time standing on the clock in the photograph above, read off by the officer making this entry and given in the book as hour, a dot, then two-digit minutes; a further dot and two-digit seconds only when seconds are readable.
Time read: 9.38
